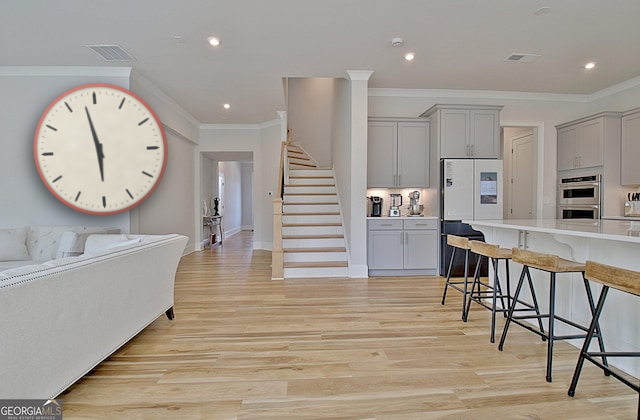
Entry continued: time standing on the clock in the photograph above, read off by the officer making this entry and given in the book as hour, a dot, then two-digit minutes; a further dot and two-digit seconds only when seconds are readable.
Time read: 5.58
